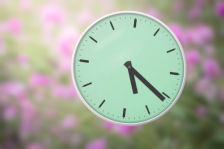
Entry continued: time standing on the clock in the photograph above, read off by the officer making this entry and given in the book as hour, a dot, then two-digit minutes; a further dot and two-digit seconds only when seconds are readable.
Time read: 5.21
